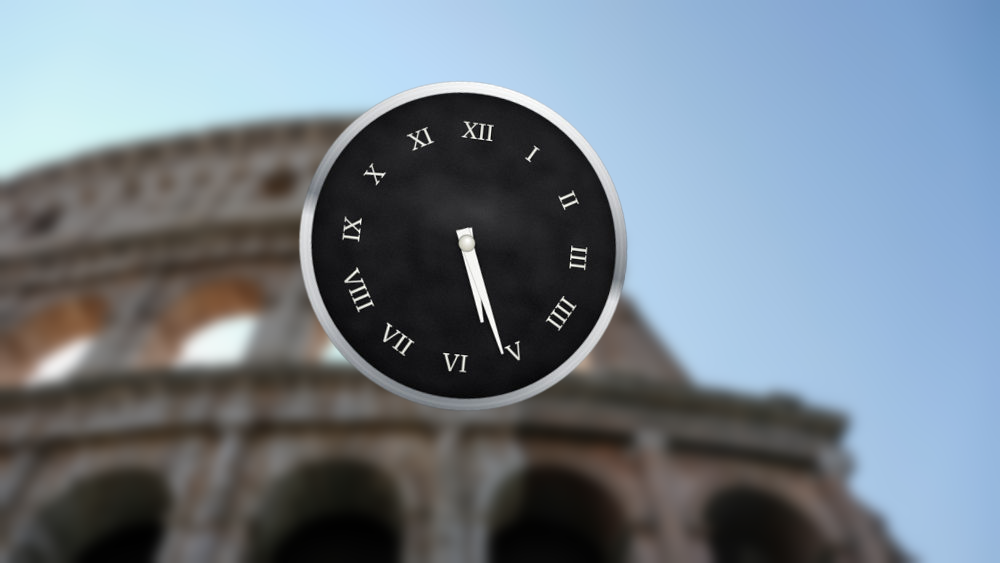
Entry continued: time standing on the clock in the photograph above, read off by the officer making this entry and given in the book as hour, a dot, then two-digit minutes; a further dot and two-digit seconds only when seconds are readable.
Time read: 5.26
